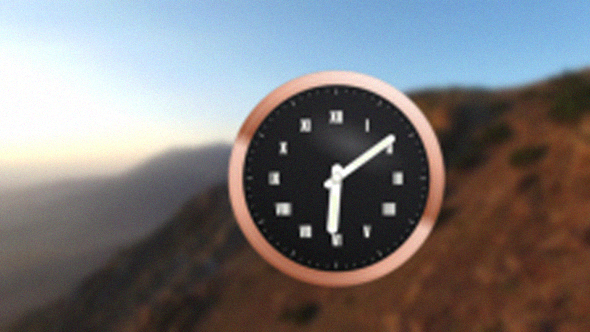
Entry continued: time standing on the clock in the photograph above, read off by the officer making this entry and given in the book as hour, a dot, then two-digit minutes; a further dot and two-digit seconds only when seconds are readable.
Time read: 6.09
